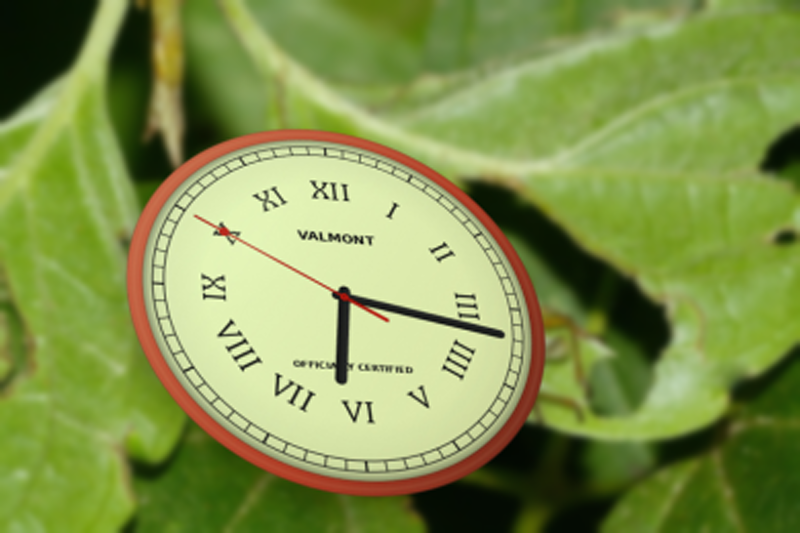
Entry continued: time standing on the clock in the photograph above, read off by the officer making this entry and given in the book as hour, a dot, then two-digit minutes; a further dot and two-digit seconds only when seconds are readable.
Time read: 6.16.50
